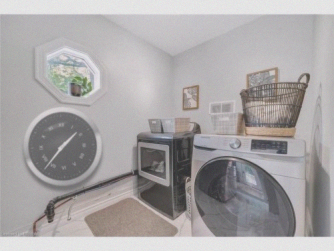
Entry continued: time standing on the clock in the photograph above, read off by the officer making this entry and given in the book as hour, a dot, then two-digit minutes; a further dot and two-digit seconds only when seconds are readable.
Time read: 1.37
